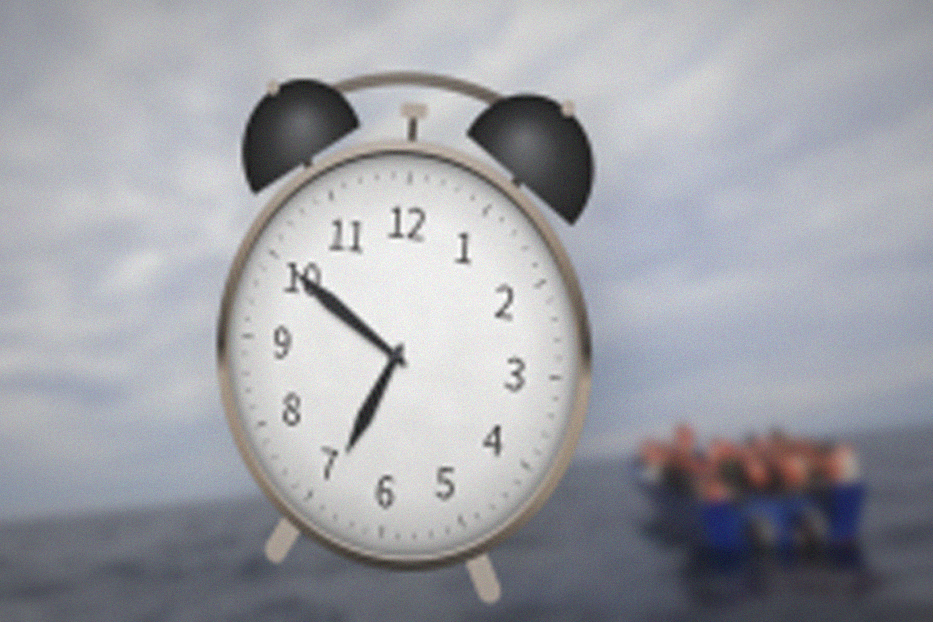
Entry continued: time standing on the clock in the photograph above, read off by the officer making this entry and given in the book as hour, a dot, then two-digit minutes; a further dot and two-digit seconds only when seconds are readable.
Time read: 6.50
